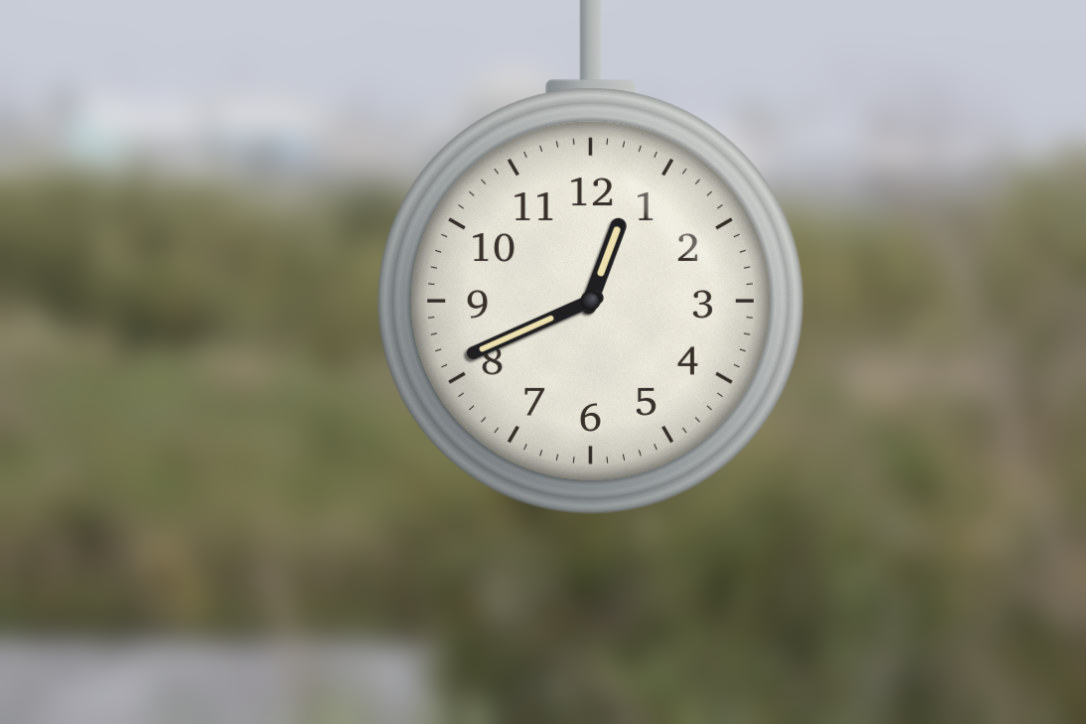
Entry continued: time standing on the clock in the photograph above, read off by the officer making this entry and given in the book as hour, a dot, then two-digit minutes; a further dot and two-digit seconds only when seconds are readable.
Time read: 12.41
